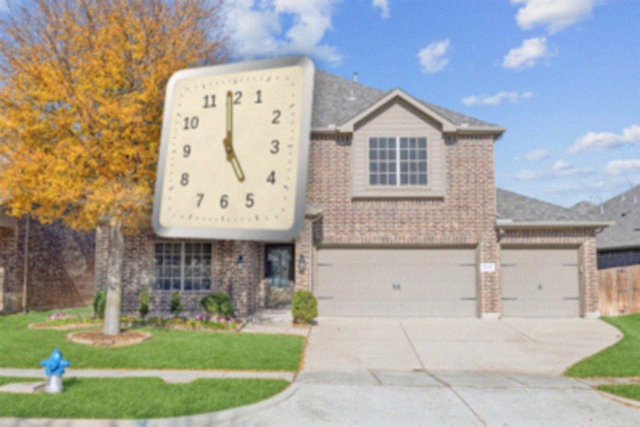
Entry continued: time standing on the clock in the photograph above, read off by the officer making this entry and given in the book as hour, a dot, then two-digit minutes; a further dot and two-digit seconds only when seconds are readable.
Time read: 4.59
